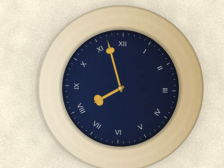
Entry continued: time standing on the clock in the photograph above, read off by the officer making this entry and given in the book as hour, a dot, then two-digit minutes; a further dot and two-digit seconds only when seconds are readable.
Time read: 7.57
